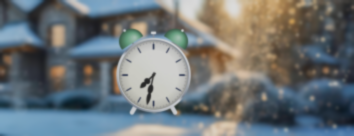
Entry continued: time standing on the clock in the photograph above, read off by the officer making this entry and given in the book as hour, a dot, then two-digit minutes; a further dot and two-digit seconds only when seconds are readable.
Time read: 7.32
